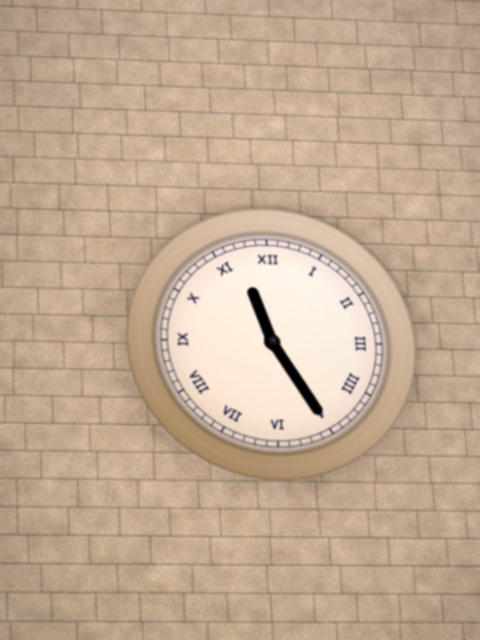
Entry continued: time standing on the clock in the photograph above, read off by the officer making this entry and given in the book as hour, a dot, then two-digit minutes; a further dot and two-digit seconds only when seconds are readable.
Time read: 11.25
